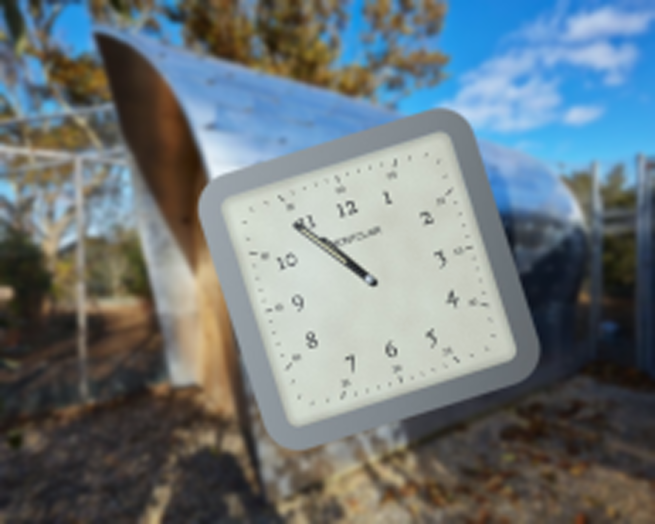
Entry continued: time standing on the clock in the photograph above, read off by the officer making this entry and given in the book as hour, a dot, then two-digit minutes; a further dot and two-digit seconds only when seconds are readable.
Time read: 10.54
